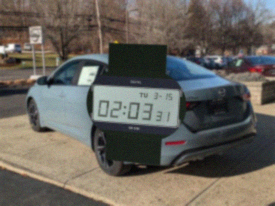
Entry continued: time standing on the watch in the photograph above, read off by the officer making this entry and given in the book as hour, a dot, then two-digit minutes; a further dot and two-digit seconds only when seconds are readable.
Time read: 2.03.31
